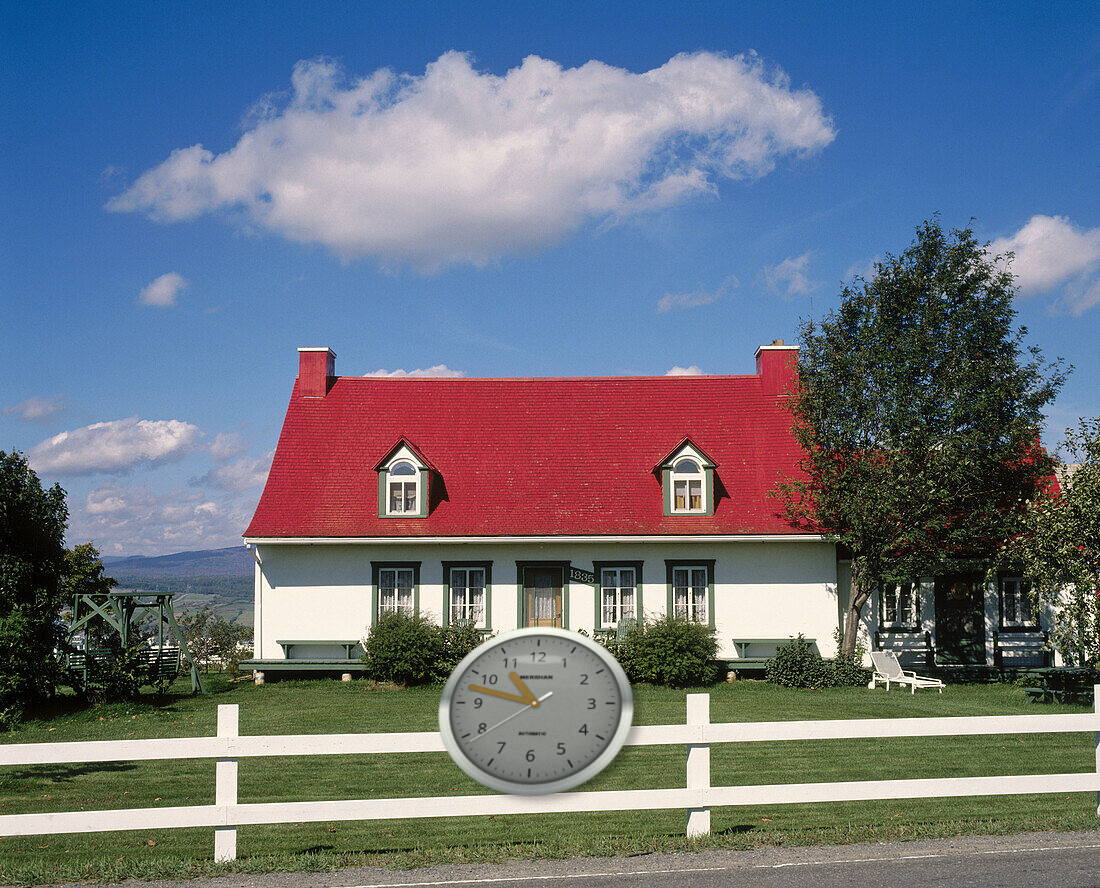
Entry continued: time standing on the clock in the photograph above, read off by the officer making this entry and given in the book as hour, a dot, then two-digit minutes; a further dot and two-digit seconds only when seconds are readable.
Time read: 10.47.39
